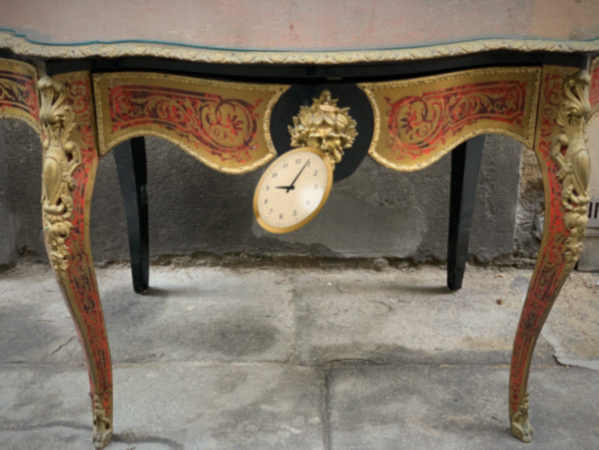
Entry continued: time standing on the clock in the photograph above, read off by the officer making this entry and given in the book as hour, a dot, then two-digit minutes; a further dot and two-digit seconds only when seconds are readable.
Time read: 9.04
